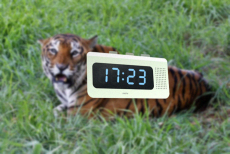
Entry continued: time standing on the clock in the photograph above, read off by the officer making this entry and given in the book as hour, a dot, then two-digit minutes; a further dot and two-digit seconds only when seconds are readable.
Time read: 17.23
